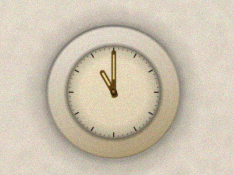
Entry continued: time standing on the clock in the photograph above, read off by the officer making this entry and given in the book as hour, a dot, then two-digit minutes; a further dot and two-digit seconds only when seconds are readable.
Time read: 11.00
